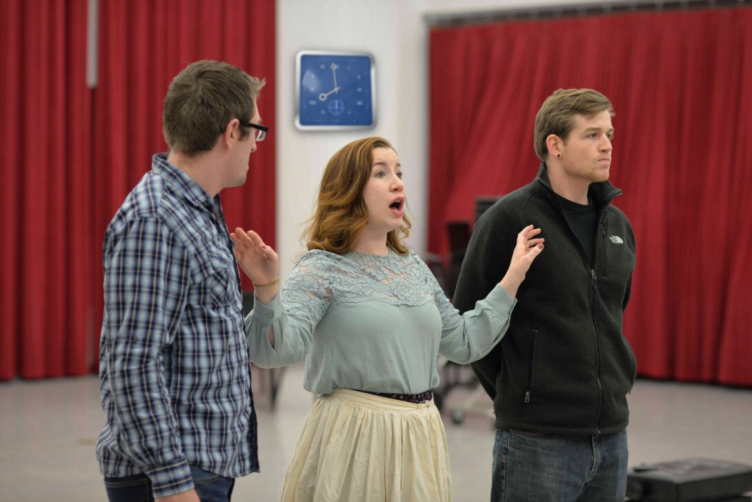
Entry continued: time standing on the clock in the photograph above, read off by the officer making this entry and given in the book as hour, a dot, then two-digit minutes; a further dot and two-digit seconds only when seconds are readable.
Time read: 7.59
